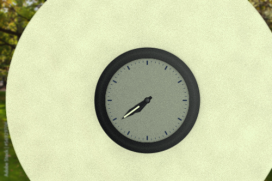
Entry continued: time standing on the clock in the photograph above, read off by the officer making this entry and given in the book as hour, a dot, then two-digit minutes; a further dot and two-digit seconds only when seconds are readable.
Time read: 7.39
